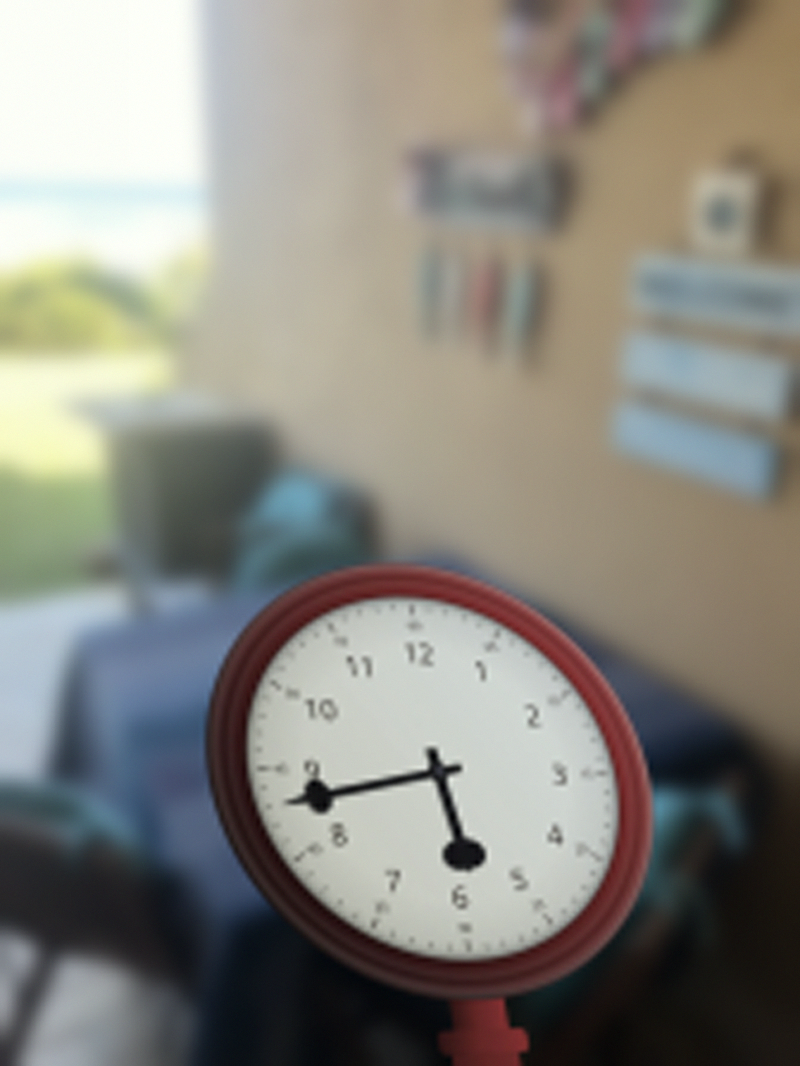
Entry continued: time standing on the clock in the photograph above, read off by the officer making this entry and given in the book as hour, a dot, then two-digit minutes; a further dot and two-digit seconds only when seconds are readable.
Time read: 5.43
